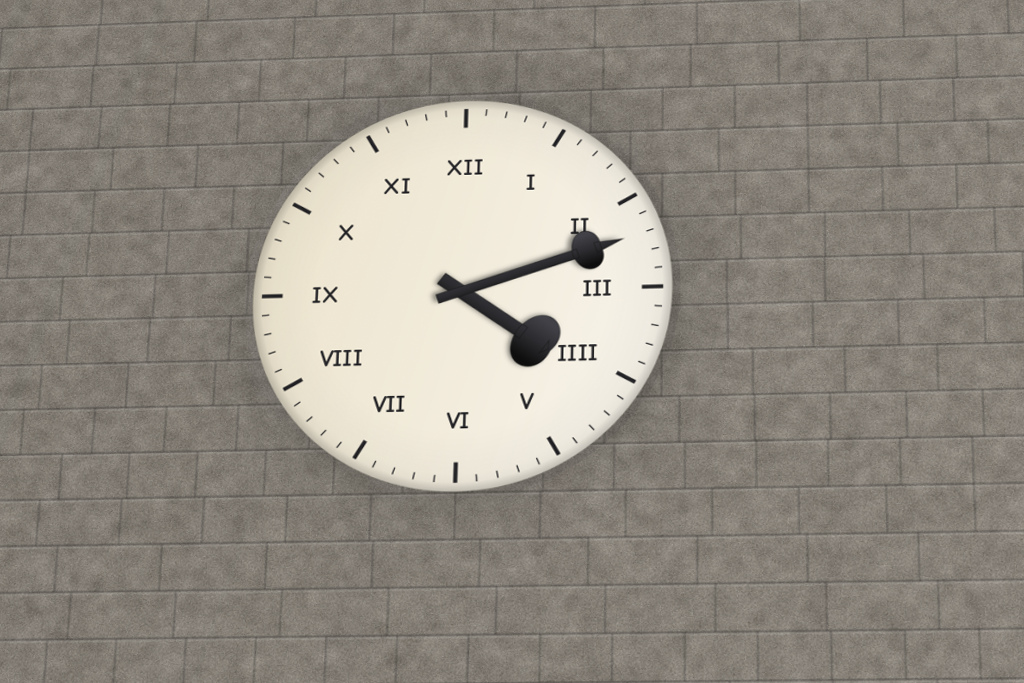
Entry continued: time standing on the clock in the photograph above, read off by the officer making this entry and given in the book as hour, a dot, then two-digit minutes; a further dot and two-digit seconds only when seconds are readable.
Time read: 4.12
